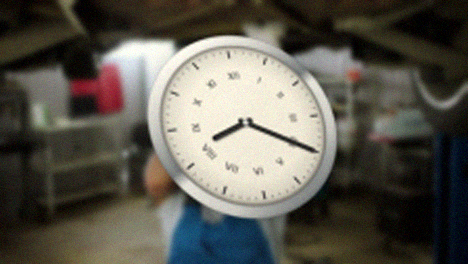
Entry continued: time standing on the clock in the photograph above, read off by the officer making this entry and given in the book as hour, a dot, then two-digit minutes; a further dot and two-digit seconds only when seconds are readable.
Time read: 8.20
